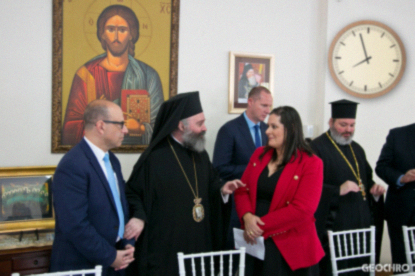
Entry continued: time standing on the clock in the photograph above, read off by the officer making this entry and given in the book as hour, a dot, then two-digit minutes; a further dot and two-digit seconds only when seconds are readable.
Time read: 7.57
